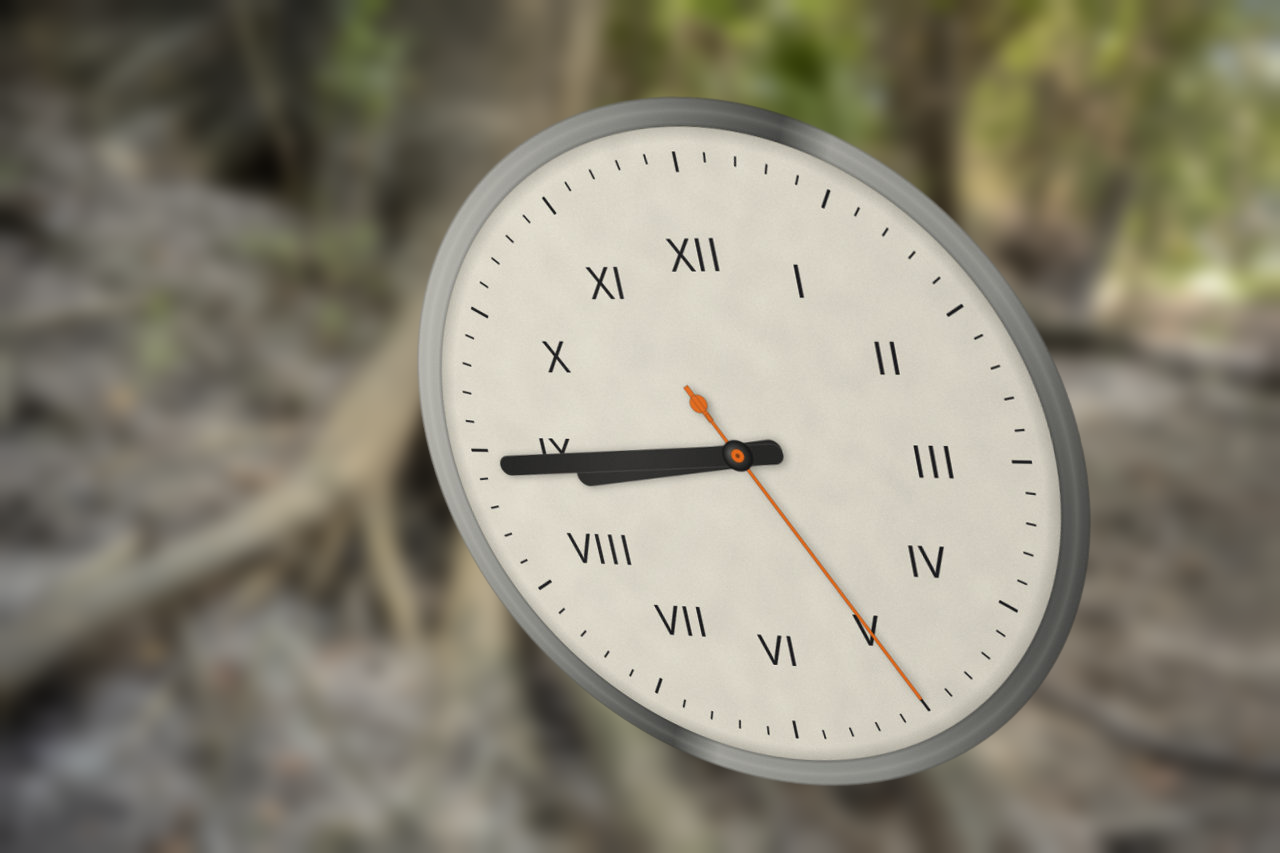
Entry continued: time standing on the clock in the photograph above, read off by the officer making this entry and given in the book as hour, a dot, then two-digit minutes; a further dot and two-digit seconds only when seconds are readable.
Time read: 8.44.25
